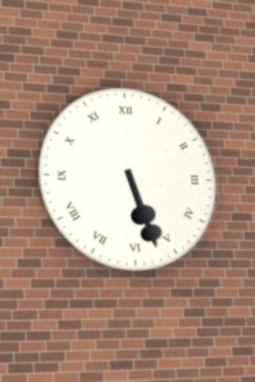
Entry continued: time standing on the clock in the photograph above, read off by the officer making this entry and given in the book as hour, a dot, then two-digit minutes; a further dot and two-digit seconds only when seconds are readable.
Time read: 5.27
